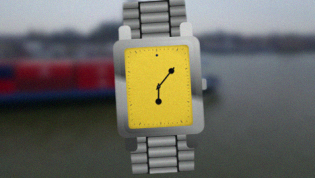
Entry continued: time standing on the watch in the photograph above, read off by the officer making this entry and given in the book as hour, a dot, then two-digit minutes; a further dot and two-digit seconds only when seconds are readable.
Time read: 6.07
